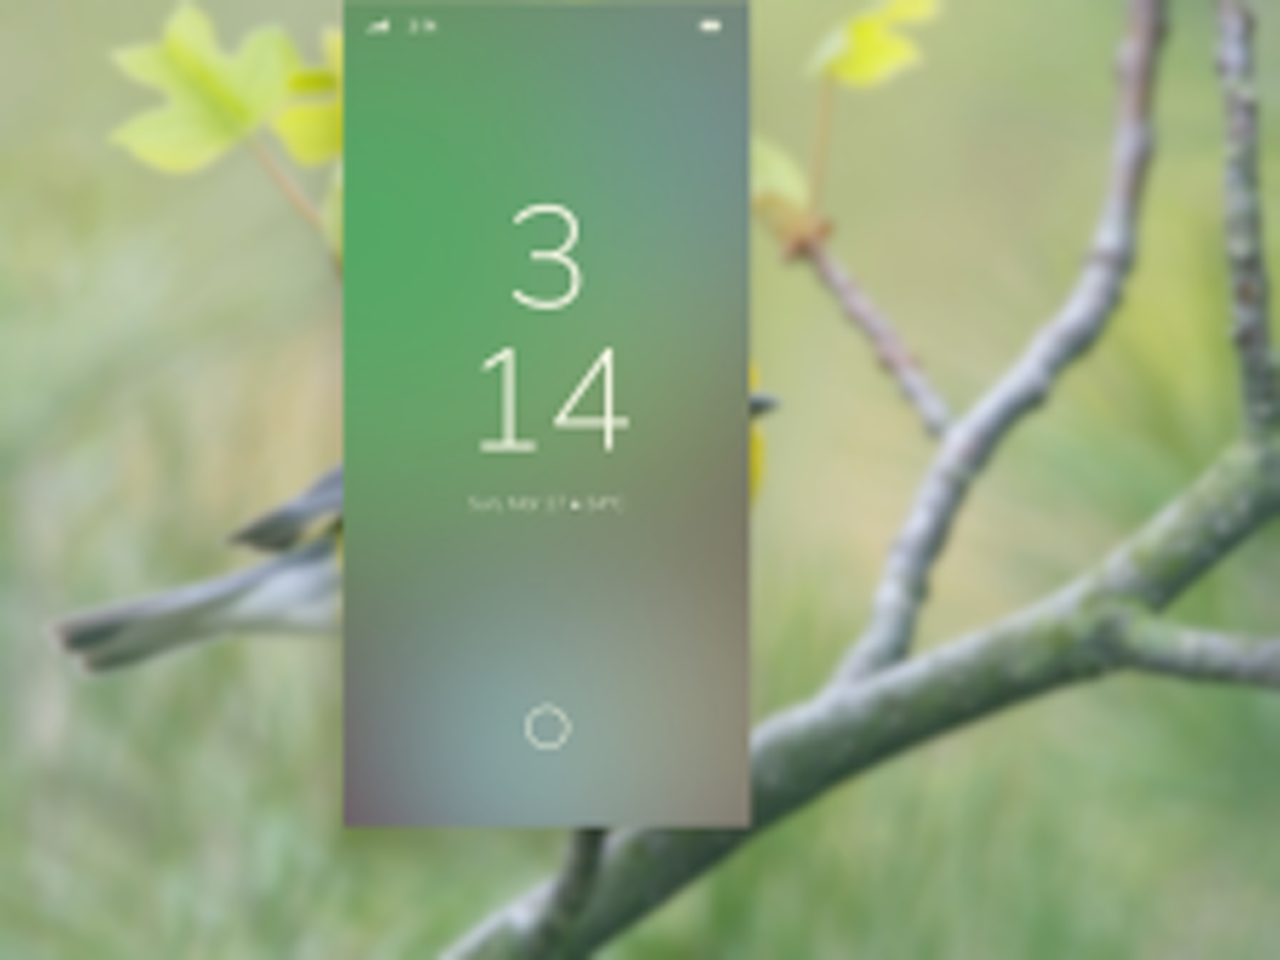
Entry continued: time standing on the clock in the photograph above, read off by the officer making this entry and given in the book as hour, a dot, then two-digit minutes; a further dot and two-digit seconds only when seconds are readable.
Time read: 3.14
